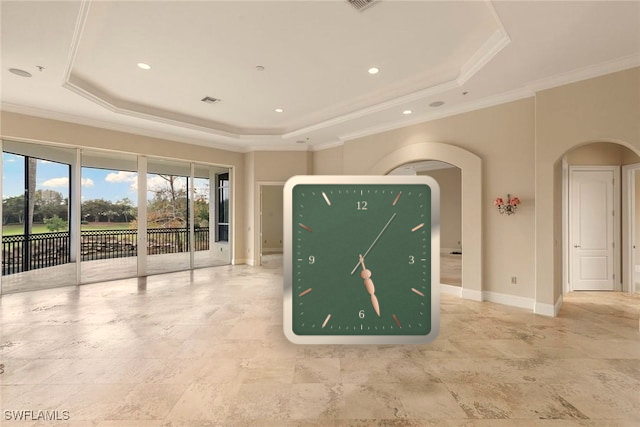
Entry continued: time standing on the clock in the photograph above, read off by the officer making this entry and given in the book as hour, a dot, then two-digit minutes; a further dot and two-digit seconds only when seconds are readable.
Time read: 5.27.06
